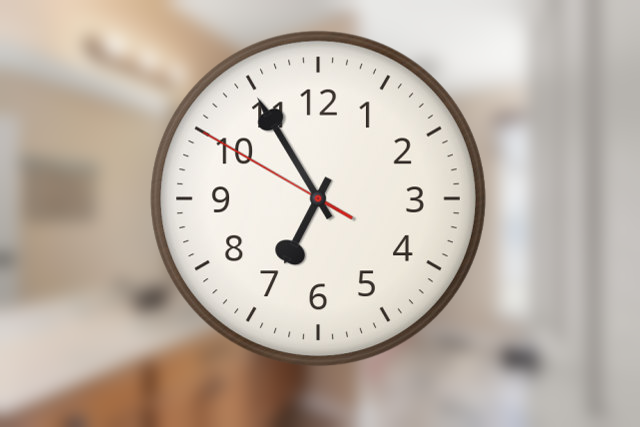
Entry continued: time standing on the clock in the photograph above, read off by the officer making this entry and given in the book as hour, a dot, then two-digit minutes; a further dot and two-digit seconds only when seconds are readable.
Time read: 6.54.50
